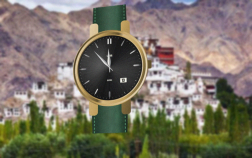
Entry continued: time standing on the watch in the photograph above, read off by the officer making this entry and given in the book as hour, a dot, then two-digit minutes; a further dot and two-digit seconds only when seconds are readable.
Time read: 11.53
